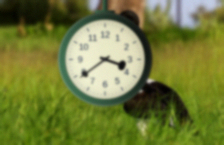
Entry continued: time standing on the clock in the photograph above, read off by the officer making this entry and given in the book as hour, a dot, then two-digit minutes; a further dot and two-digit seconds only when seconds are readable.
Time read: 3.39
